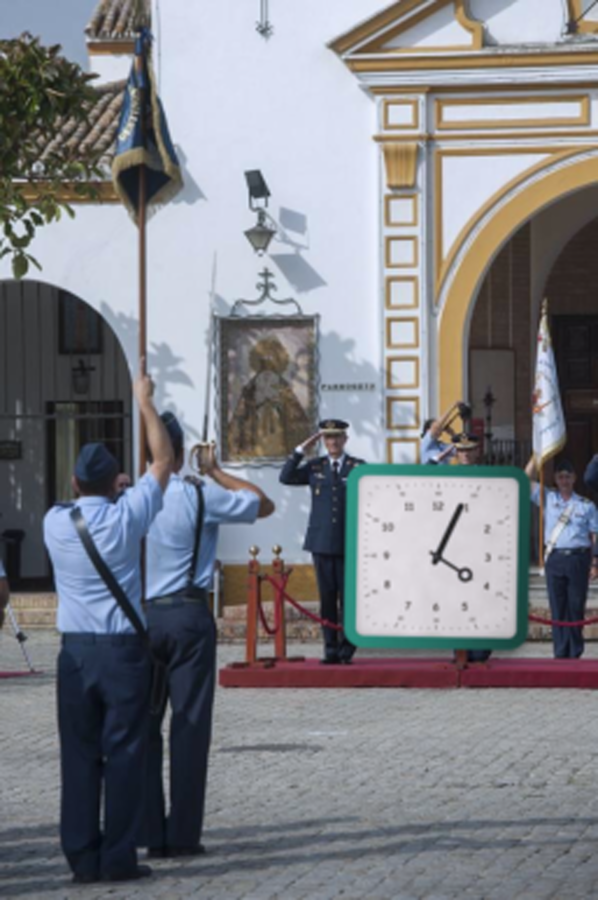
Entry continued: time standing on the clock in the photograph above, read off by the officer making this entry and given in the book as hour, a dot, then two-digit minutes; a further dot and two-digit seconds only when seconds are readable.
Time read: 4.04
